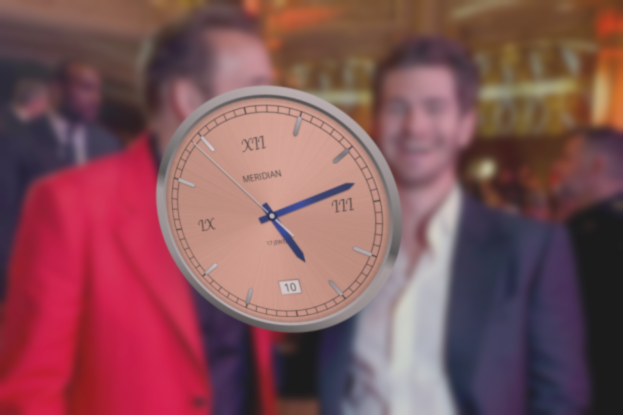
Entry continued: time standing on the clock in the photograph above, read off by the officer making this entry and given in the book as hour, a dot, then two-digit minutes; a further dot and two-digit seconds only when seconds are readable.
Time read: 5.12.54
